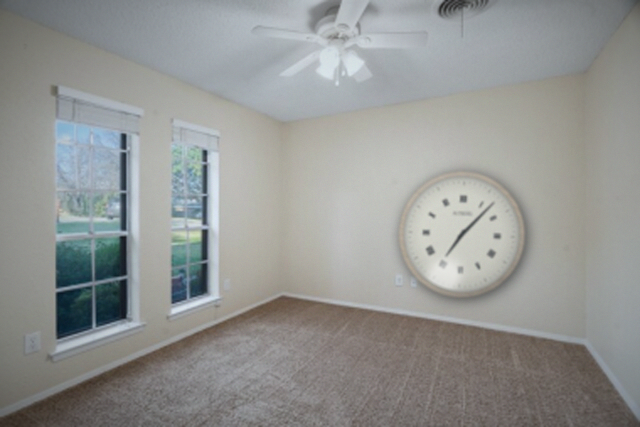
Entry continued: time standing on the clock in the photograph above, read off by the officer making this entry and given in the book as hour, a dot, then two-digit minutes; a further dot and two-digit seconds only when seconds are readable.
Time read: 7.07
